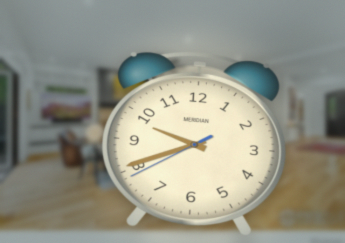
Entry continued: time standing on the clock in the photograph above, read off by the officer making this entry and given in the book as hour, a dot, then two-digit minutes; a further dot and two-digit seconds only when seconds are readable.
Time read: 9.40.39
